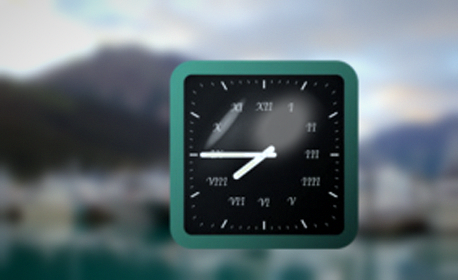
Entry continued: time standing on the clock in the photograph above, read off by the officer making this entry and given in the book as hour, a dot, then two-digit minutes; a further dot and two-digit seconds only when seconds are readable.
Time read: 7.45
